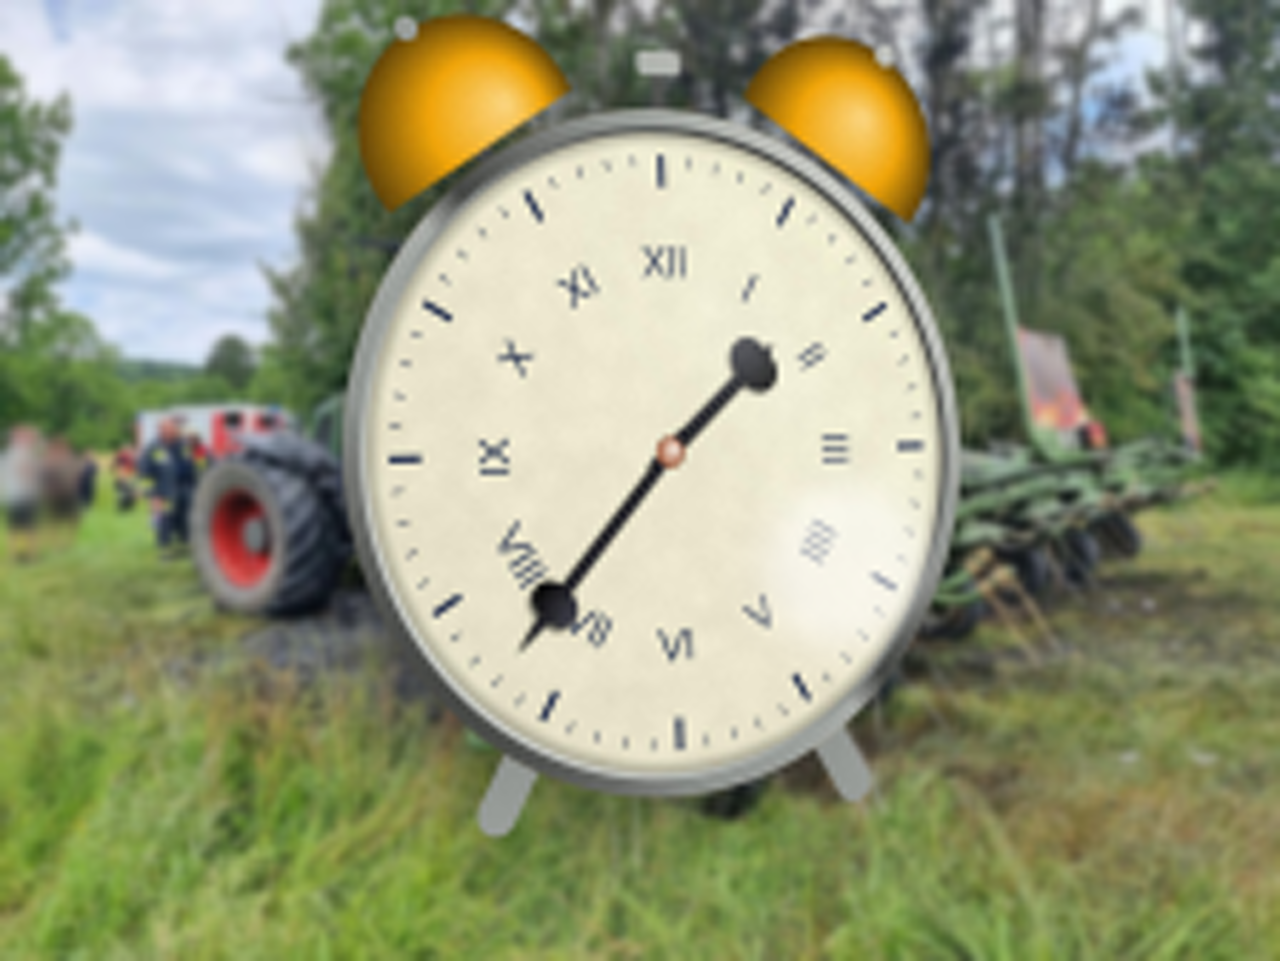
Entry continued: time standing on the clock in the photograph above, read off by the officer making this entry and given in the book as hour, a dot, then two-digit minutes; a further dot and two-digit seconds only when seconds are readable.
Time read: 1.37
